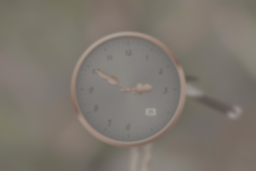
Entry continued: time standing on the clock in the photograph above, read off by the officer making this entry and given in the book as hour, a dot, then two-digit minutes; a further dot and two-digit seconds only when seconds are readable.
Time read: 2.50
